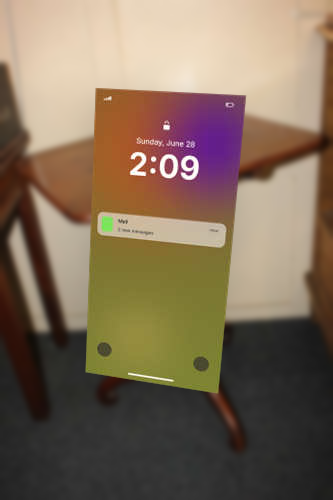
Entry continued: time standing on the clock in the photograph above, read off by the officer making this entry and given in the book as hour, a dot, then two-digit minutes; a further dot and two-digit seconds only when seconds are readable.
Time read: 2.09
